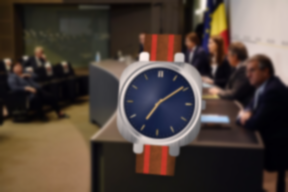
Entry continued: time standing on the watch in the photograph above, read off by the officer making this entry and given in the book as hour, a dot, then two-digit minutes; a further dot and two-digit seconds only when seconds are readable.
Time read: 7.09
